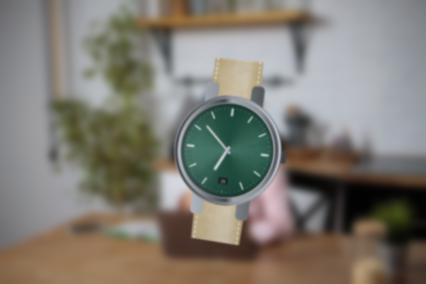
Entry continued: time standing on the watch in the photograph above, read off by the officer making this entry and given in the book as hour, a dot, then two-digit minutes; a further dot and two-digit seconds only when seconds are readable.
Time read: 6.52
